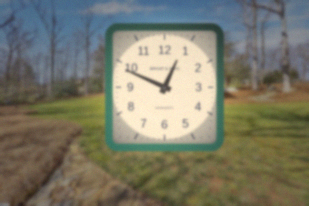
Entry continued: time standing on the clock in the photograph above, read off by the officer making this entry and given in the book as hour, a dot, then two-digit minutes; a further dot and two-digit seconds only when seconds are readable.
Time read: 12.49
